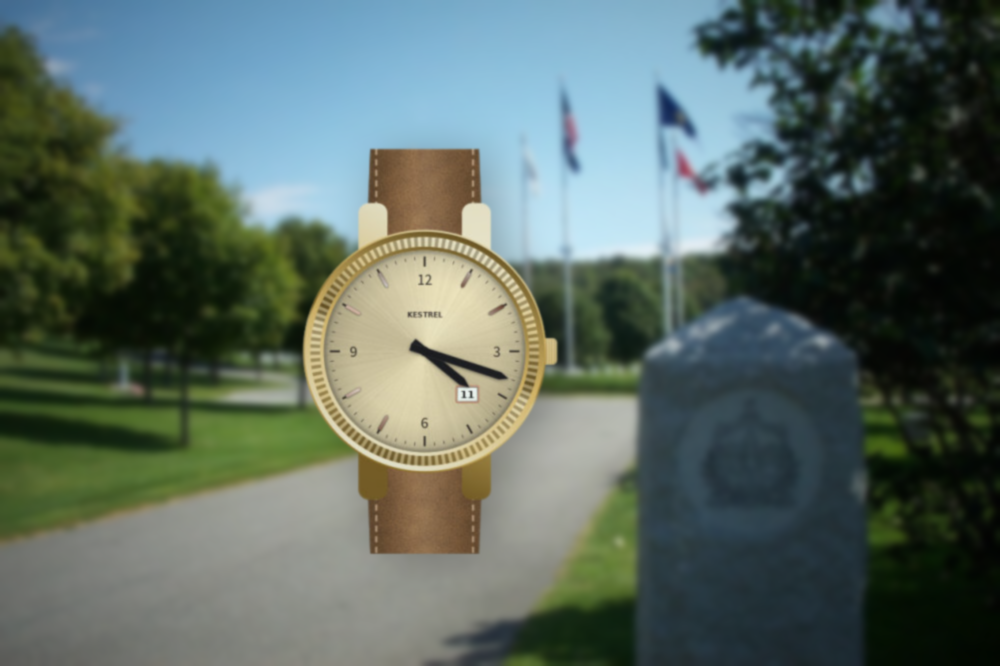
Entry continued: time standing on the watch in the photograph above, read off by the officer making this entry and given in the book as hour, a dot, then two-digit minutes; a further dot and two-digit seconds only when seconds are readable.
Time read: 4.18
